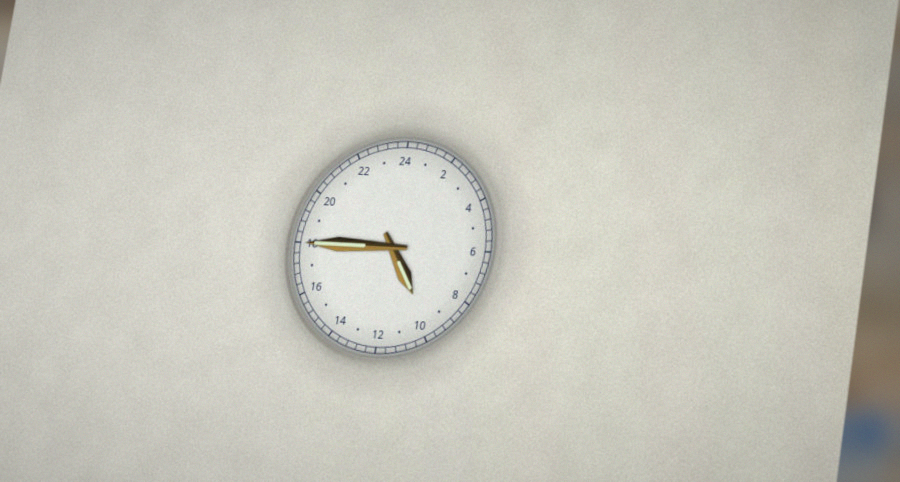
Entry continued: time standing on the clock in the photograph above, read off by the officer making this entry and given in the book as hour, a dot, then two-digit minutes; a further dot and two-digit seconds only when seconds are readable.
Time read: 9.45
